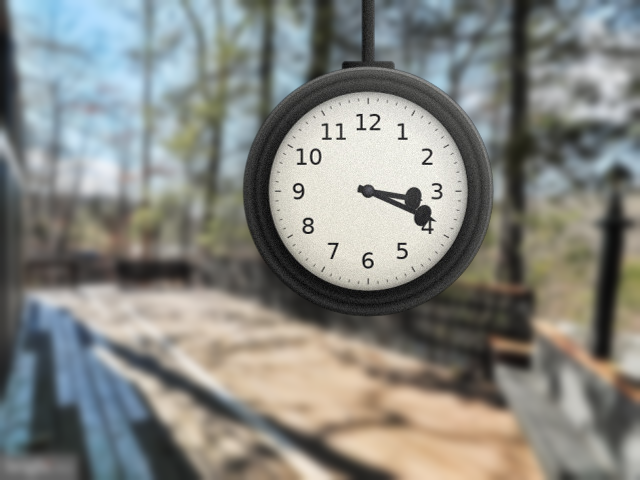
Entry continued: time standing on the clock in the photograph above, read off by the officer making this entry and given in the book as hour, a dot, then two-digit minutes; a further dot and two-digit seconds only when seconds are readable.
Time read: 3.19
